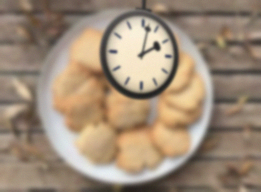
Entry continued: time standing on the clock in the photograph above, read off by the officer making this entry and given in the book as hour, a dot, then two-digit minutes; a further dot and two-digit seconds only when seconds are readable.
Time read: 2.02
